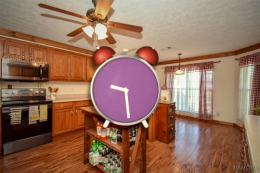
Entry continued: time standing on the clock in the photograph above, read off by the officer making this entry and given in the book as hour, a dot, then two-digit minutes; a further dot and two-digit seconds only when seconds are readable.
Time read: 9.29
